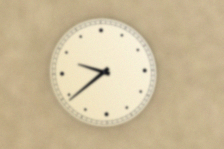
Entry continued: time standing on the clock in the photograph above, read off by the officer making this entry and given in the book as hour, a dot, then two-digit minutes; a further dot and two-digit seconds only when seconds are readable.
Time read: 9.39
